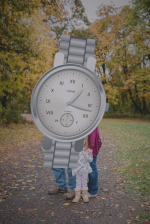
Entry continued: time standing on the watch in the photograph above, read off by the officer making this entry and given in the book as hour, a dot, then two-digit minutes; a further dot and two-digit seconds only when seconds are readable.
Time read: 1.17
